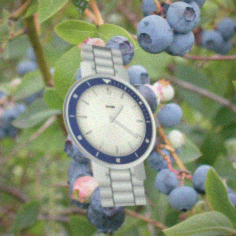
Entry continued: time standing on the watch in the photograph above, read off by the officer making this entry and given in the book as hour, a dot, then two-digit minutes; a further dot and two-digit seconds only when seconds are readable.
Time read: 1.21
